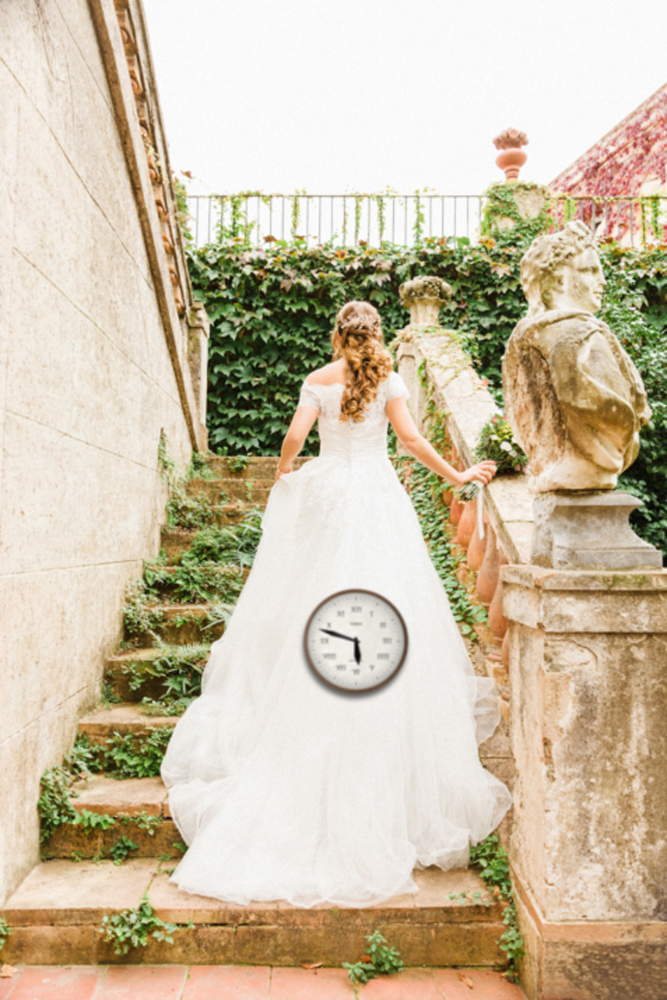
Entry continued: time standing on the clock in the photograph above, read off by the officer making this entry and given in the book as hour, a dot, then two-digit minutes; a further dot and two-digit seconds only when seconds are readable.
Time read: 5.48
